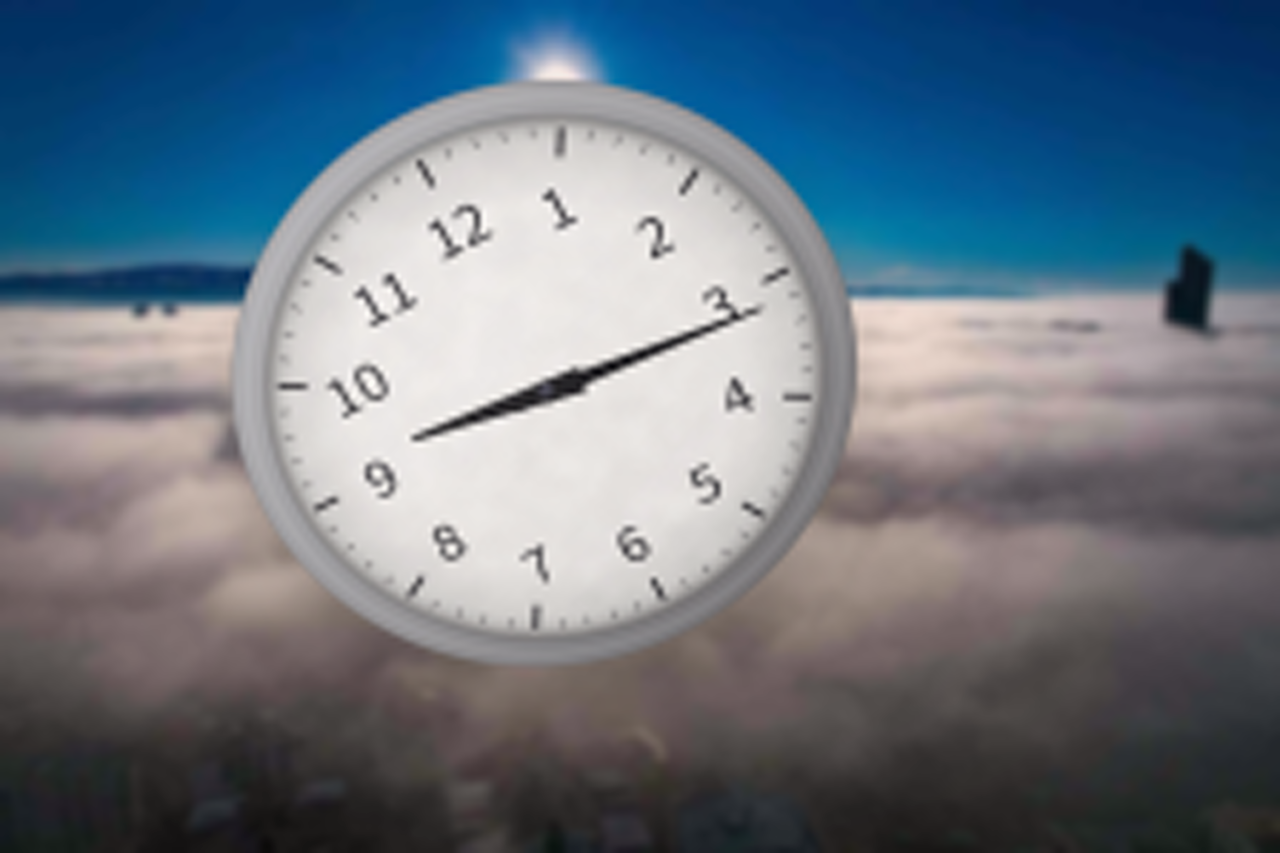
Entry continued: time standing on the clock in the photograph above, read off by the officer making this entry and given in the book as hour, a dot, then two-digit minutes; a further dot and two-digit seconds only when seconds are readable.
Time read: 9.16
